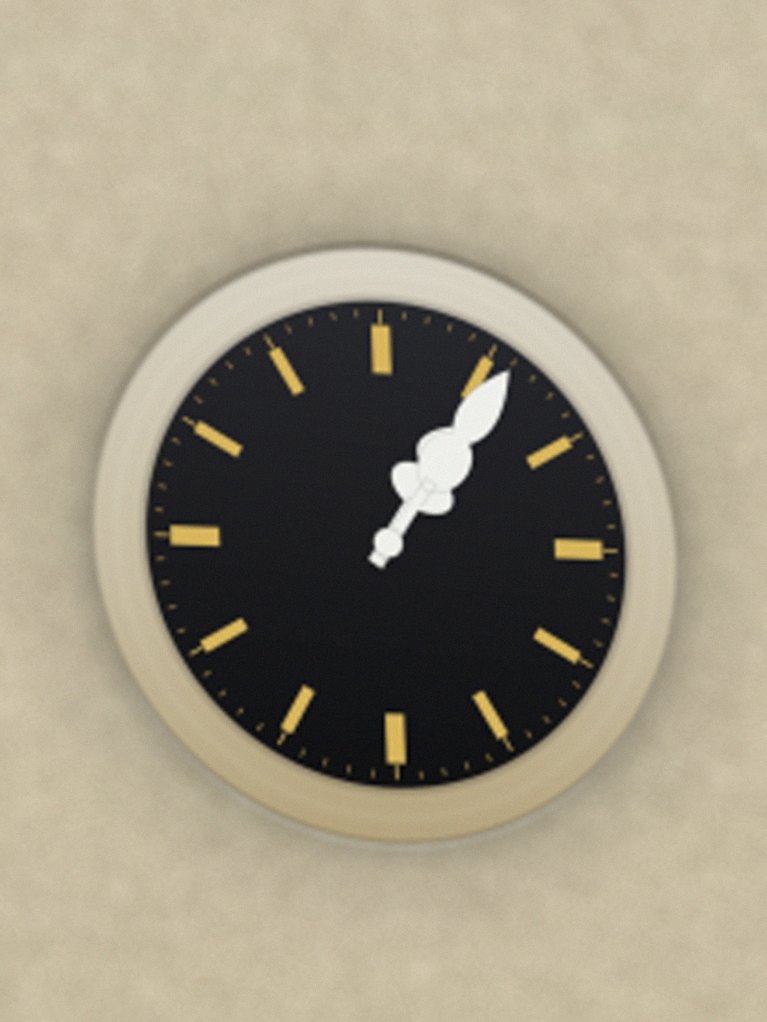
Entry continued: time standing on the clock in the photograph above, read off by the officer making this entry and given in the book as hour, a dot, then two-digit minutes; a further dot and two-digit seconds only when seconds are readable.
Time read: 1.06
